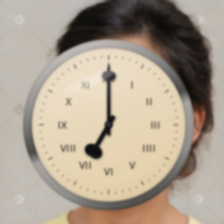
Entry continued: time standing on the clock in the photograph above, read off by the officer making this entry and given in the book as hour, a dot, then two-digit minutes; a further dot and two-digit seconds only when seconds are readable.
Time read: 7.00
